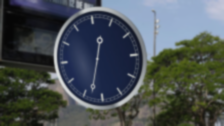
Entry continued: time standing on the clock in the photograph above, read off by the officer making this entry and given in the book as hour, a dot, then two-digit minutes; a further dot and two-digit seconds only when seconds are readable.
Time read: 12.33
